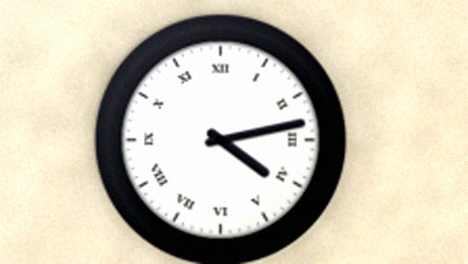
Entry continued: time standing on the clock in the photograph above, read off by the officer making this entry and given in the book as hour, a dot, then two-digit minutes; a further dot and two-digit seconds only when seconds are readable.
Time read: 4.13
